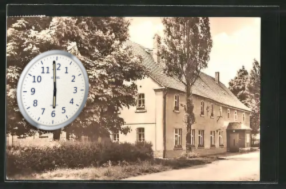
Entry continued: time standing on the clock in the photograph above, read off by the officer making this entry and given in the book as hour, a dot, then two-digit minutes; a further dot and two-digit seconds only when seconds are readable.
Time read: 5.59
